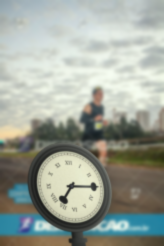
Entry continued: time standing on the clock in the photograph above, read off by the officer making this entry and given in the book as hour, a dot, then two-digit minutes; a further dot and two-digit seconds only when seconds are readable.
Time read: 7.15
